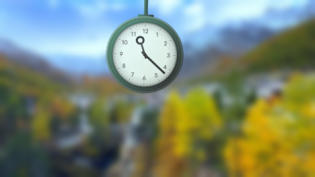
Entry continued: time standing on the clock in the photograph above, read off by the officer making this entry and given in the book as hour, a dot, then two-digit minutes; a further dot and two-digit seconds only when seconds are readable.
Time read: 11.22
